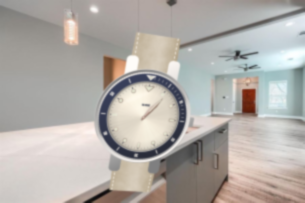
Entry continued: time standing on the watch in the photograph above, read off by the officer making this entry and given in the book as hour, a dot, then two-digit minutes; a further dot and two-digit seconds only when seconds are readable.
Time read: 1.06
